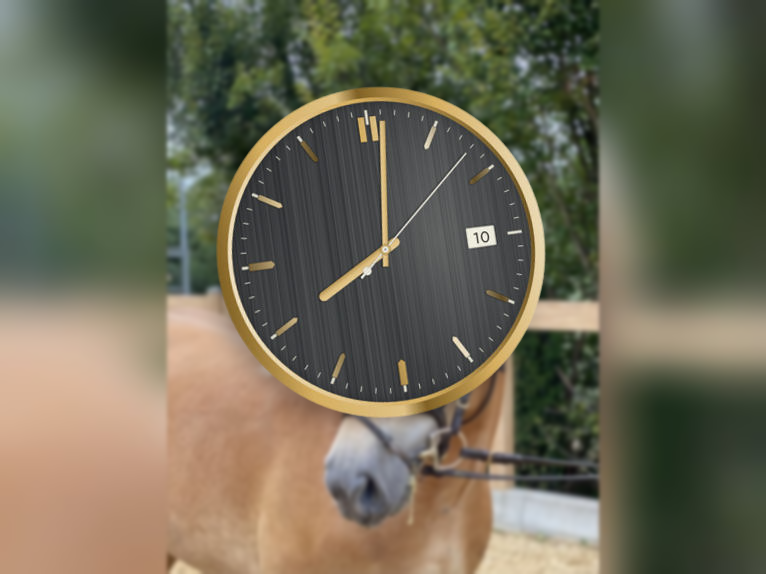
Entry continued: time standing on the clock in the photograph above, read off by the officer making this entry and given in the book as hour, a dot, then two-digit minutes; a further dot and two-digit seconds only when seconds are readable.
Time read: 8.01.08
